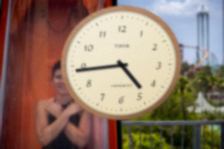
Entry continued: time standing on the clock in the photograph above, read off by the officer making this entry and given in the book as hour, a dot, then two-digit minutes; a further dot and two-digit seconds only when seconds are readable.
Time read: 4.44
